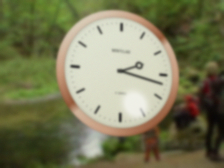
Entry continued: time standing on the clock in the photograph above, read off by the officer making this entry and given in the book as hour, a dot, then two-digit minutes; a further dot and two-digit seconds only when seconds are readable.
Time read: 2.17
